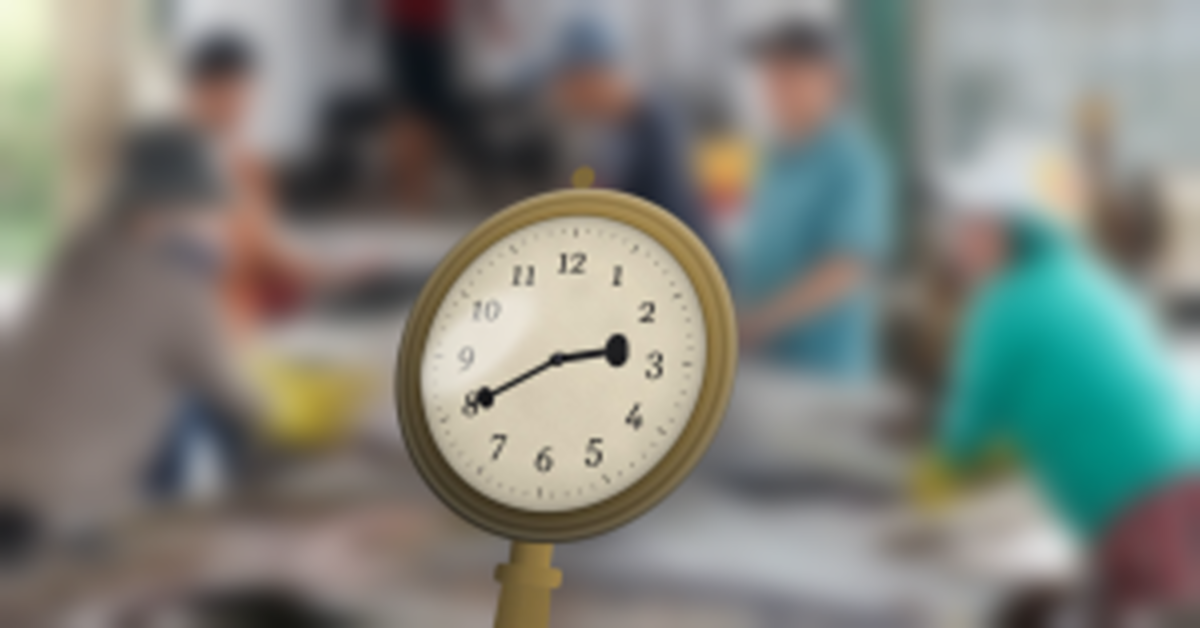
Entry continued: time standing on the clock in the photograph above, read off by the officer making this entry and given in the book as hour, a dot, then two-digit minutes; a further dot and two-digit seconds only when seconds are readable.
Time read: 2.40
